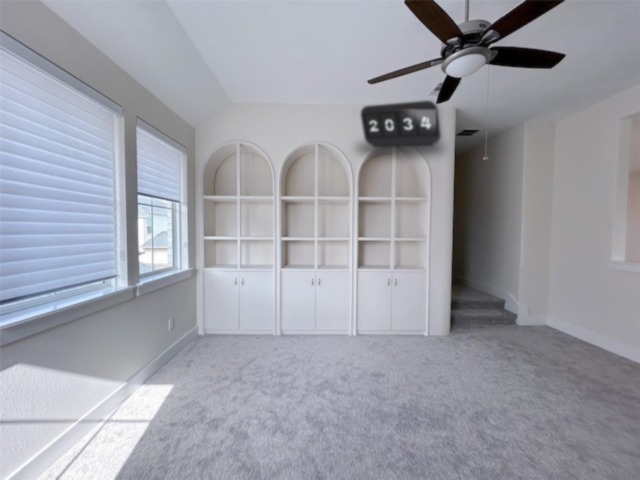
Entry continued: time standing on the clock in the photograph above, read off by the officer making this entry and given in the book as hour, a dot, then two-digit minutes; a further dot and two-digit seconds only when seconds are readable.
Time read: 20.34
